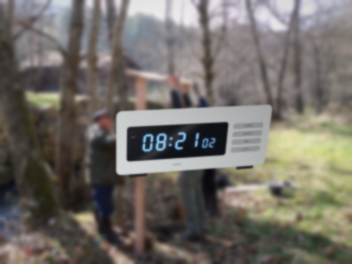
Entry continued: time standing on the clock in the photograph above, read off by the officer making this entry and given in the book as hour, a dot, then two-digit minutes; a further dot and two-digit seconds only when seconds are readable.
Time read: 8.21
